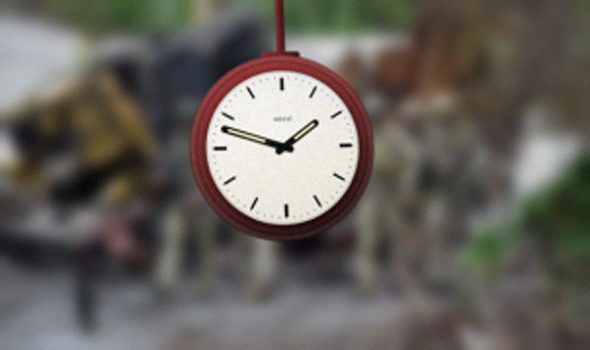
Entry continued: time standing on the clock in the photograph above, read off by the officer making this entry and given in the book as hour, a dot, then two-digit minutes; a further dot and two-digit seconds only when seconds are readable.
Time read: 1.48
